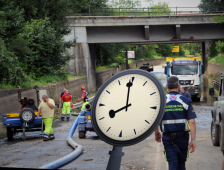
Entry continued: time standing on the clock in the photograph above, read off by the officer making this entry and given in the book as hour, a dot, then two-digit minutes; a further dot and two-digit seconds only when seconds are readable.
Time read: 7.59
